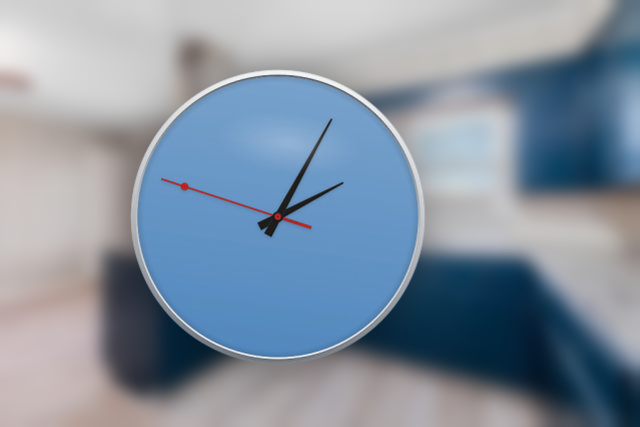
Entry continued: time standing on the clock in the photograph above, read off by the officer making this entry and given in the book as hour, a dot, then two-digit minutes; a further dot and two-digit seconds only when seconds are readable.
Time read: 2.04.48
